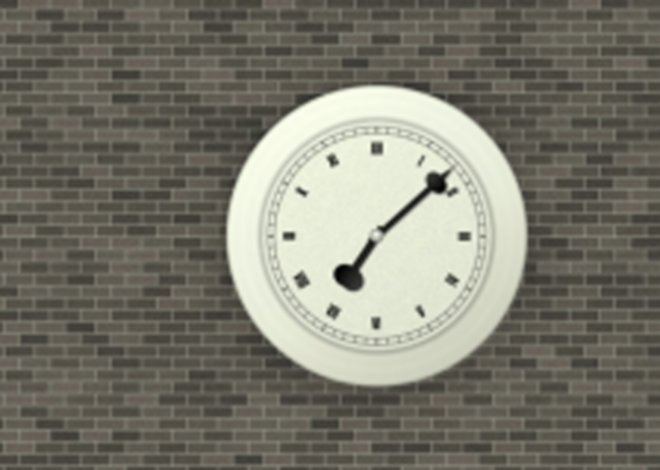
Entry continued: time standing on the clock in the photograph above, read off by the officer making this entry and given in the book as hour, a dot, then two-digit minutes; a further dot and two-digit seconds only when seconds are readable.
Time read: 7.08
